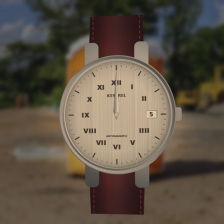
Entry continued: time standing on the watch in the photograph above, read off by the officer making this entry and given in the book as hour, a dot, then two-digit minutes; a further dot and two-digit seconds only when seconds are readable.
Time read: 12.00
